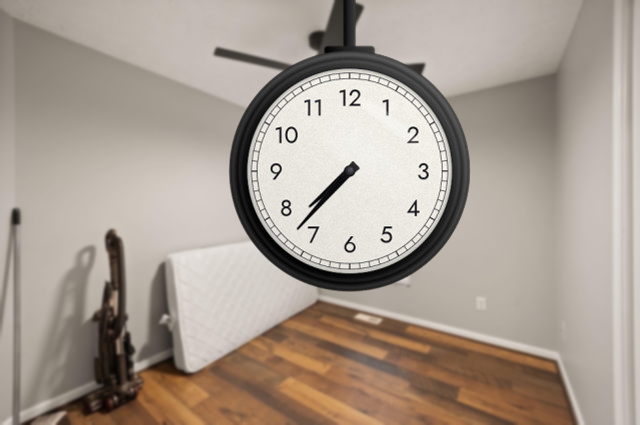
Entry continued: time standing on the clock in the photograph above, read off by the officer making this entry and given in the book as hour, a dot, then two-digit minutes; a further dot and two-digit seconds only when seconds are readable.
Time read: 7.37
